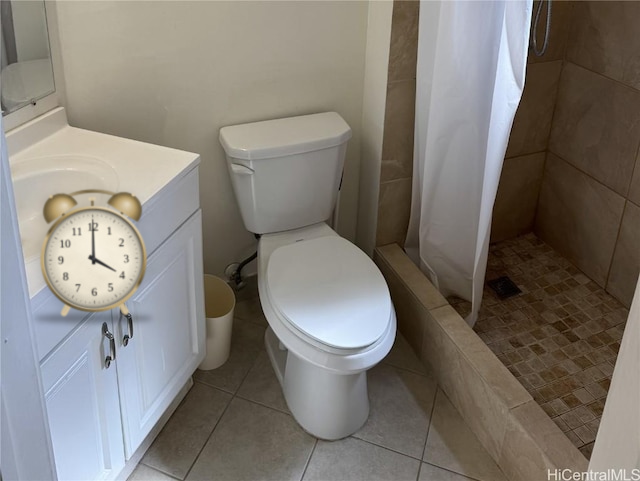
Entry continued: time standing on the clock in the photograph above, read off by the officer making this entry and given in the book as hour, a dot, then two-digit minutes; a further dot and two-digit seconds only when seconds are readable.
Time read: 4.00
